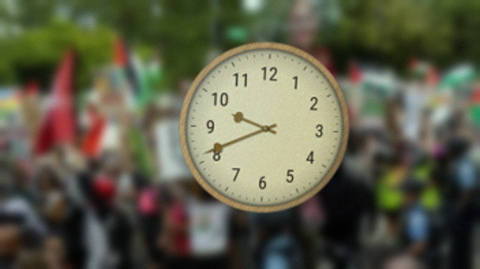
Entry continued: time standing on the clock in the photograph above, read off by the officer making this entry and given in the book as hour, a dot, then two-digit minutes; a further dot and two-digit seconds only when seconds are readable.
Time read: 9.41
